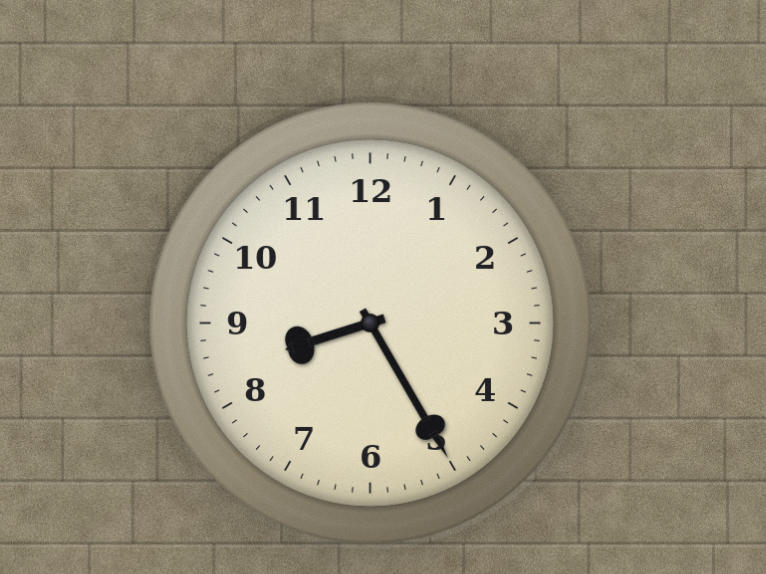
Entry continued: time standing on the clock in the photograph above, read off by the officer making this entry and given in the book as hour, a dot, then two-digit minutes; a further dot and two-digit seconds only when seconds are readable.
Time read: 8.25
